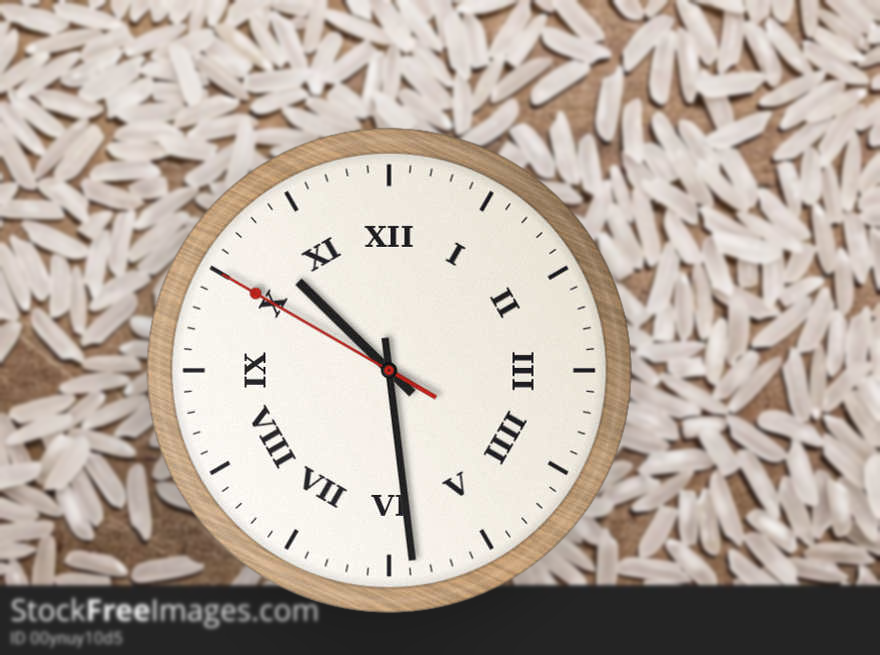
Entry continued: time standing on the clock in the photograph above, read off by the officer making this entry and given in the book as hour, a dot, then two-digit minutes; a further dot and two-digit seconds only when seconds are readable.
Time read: 10.28.50
